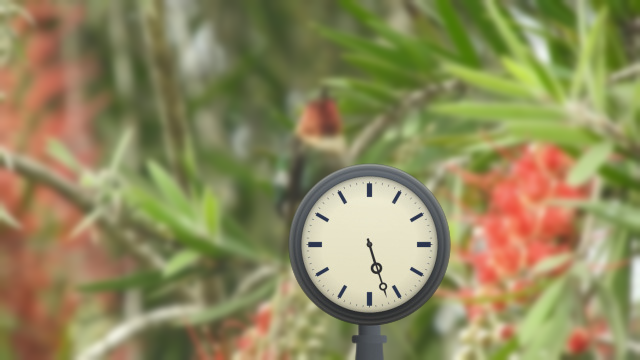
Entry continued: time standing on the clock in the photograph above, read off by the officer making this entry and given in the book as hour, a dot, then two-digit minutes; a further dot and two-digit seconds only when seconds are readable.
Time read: 5.27
